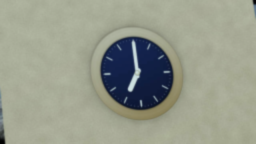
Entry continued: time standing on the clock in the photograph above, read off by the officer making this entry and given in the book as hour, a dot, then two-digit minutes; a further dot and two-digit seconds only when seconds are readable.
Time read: 7.00
